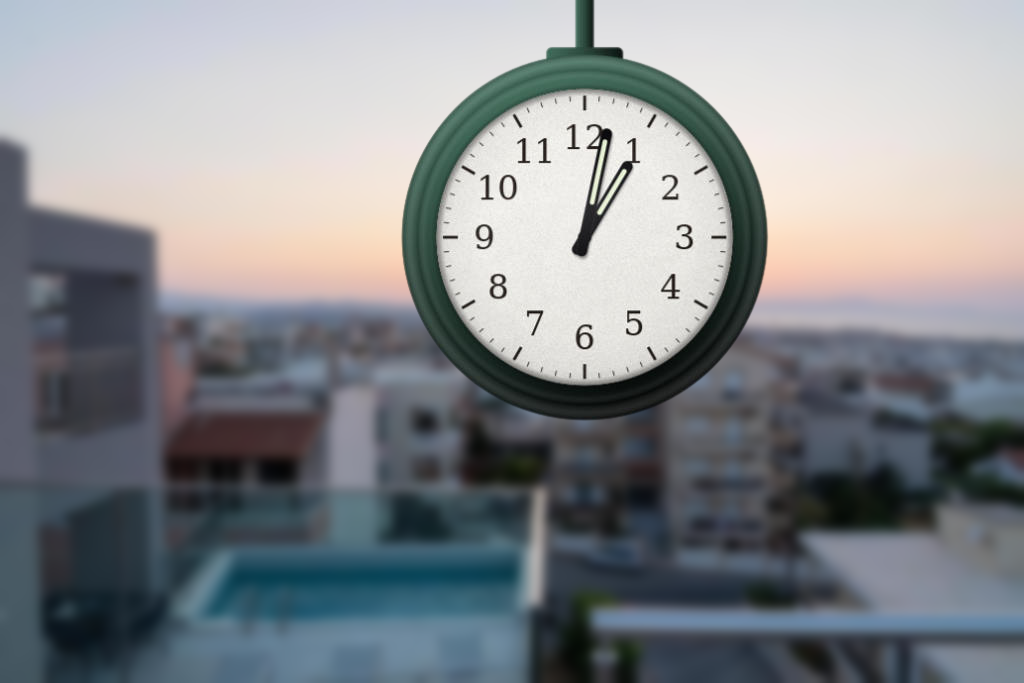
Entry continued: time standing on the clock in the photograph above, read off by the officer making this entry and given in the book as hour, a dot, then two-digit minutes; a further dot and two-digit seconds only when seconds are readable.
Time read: 1.02
